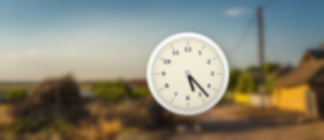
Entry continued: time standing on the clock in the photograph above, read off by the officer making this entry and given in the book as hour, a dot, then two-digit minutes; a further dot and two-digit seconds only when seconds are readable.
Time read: 5.23
